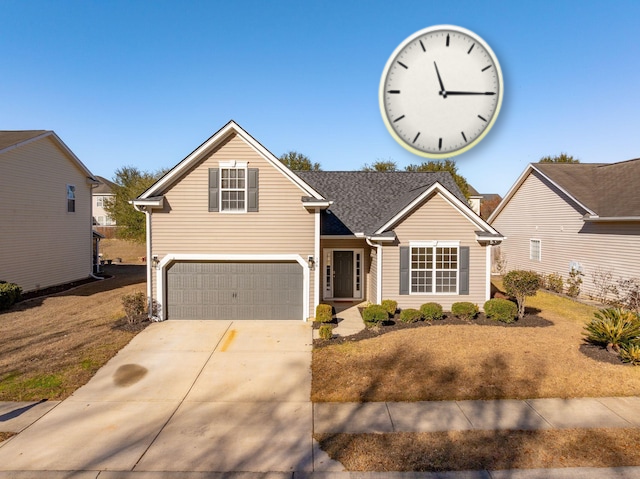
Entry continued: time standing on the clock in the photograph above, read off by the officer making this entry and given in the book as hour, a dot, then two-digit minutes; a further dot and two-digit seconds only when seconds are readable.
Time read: 11.15
